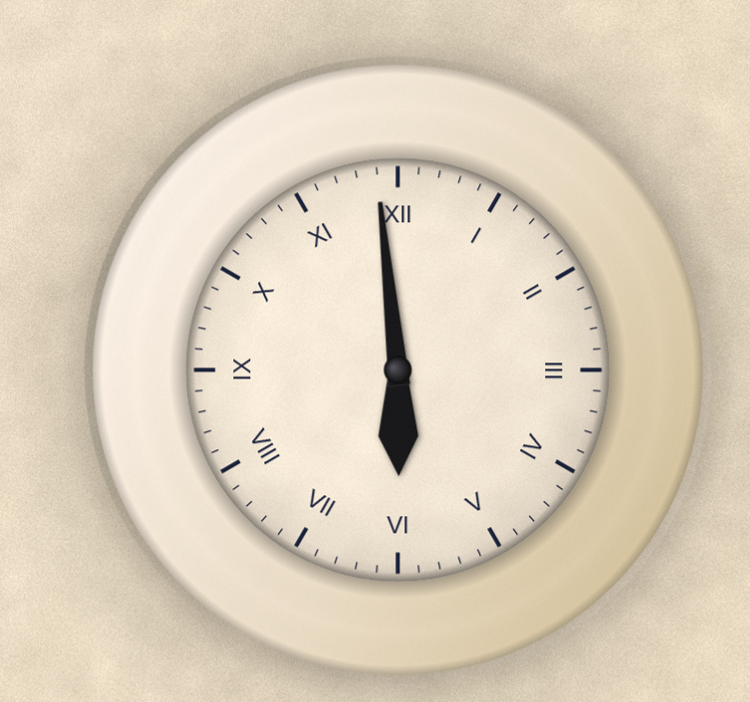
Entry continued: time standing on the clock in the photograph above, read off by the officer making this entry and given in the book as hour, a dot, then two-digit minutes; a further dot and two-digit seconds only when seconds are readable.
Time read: 5.59
